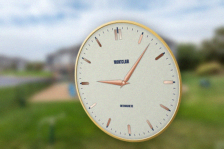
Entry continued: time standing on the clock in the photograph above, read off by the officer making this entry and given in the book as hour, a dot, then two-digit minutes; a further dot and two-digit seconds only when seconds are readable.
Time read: 9.07
